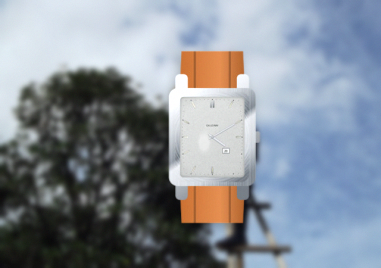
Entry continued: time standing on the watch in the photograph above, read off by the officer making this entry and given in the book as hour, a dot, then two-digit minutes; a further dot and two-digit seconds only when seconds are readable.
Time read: 4.10
